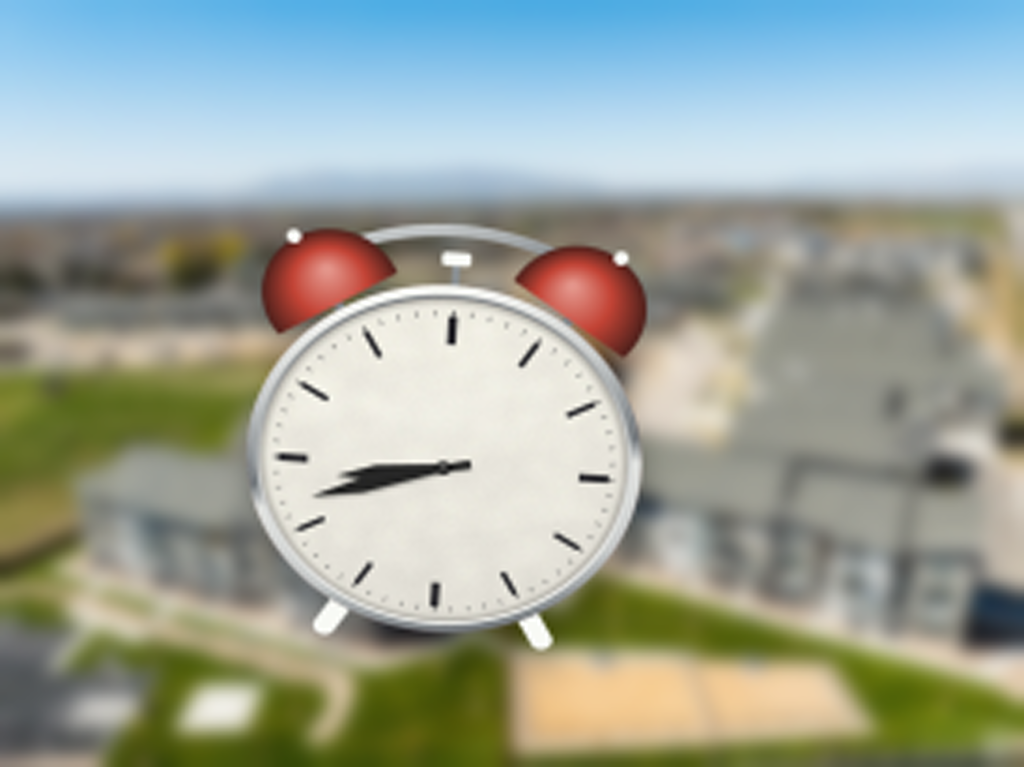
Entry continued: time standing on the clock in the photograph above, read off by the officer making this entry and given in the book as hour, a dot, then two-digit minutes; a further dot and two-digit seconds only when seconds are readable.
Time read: 8.42
